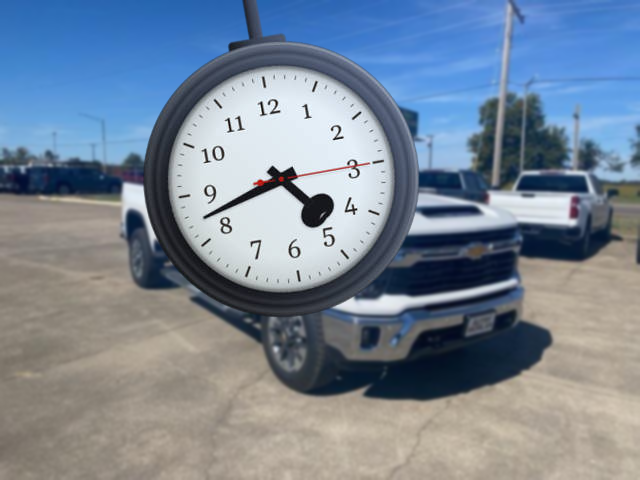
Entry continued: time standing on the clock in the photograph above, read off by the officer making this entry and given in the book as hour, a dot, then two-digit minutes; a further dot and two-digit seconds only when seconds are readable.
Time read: 4.42.15
